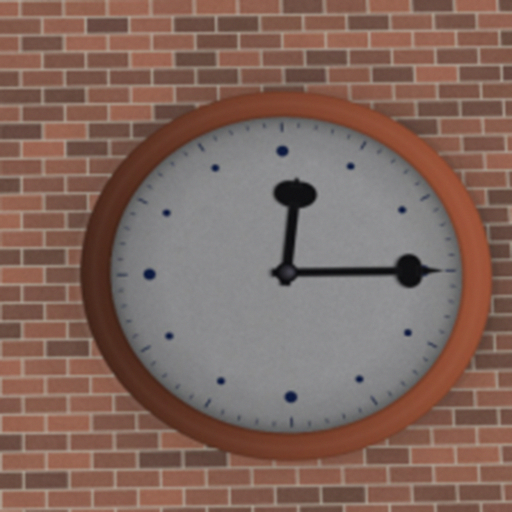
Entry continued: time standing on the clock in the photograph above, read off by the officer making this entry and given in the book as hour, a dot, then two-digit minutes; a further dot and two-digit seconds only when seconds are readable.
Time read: 12.15
